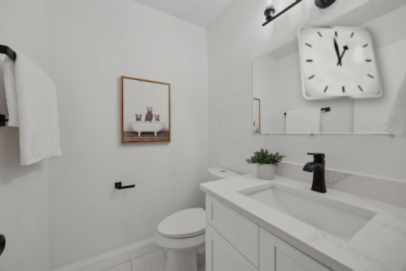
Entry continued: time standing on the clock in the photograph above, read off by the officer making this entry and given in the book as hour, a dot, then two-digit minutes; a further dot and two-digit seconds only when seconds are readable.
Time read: 12.59
